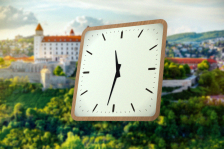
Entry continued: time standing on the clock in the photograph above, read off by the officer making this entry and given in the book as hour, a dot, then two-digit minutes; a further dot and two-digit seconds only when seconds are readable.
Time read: 11.32
